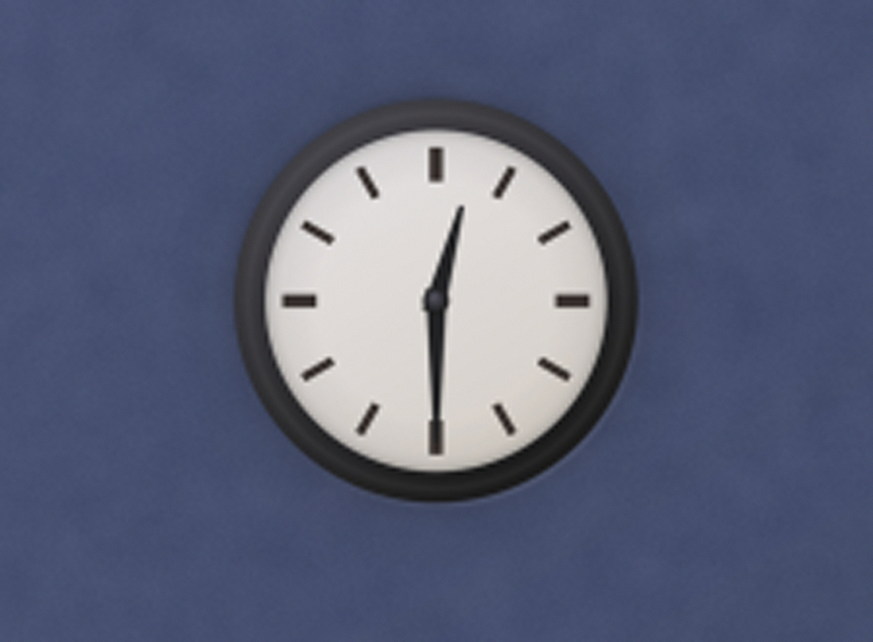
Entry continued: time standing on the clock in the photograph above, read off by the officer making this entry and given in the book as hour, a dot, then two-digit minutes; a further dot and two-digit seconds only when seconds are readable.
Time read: 12.30
